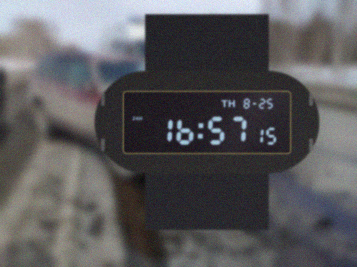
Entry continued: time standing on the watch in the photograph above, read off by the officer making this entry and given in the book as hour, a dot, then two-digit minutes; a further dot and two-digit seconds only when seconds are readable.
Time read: 16.57.15
